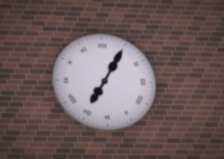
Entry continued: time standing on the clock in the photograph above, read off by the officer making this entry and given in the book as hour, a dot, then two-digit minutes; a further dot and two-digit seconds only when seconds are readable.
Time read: 7.05
